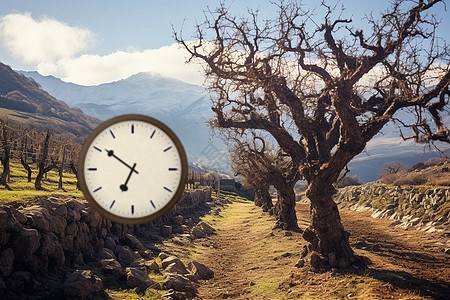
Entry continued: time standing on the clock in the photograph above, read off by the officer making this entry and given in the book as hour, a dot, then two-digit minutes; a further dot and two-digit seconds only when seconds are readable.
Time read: 6.51
